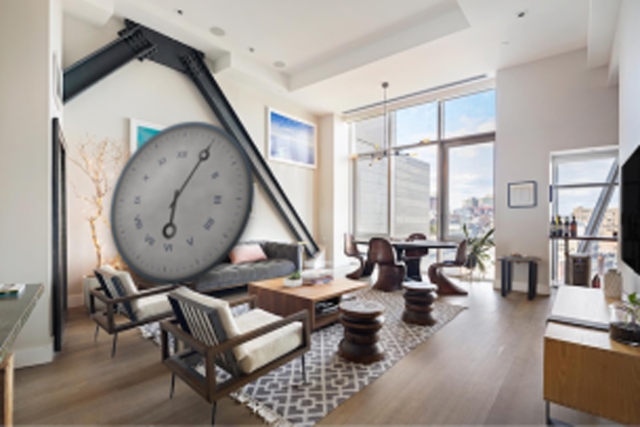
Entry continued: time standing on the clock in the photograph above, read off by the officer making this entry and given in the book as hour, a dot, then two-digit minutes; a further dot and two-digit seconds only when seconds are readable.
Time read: 6.05
